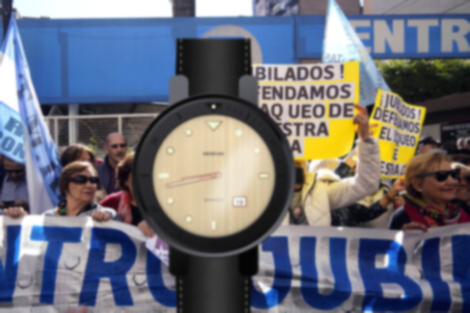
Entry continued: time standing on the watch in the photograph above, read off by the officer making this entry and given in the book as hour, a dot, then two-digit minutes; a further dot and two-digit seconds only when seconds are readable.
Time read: 8.43
